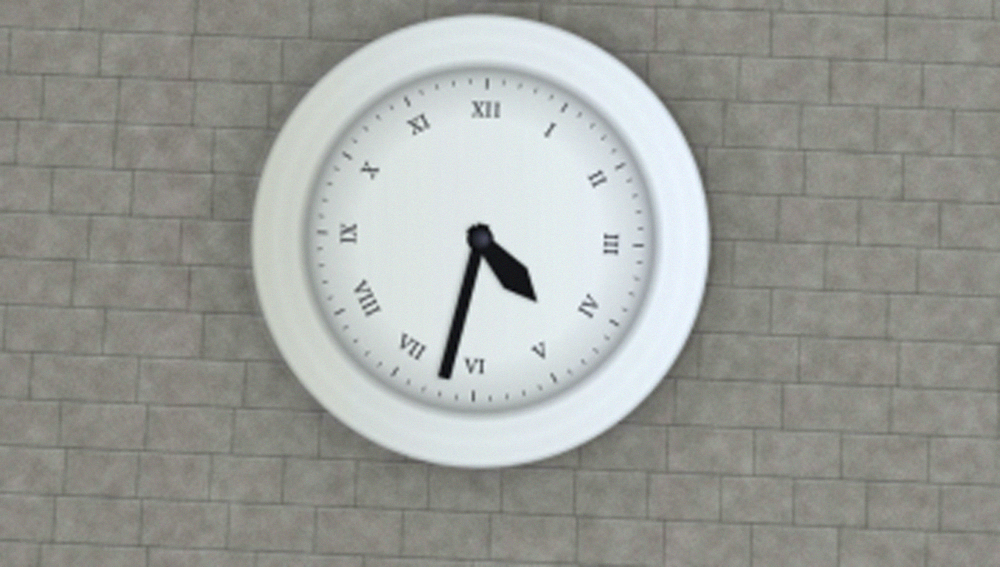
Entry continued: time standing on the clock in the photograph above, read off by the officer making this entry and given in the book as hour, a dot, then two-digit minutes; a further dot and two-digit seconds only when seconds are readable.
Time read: 4.32
